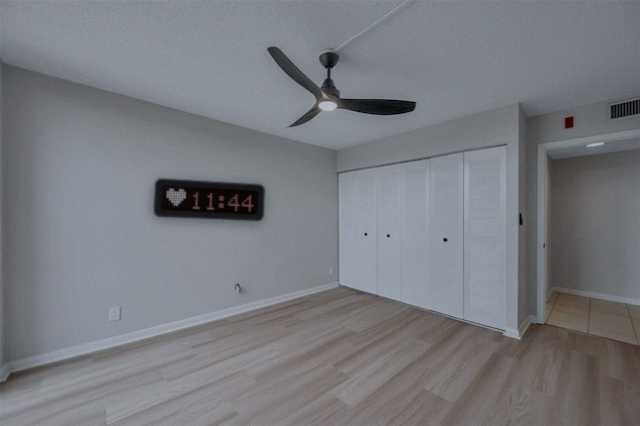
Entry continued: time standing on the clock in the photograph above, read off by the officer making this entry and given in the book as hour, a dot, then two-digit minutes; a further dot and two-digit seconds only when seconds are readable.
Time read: 11.44
